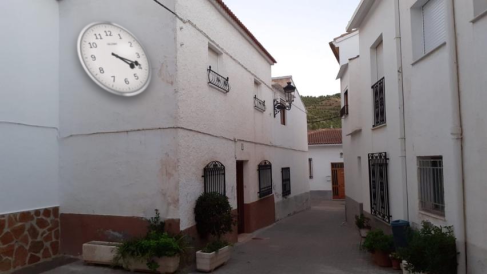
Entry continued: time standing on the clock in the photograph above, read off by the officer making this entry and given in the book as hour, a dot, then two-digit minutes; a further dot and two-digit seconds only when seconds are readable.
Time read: 4.19
